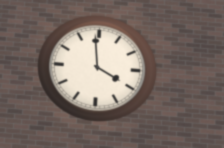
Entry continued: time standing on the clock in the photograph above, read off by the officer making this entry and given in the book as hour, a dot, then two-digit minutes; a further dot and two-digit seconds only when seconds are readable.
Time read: 3.59
